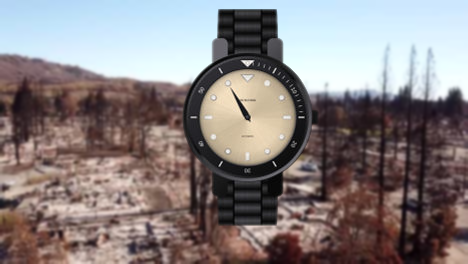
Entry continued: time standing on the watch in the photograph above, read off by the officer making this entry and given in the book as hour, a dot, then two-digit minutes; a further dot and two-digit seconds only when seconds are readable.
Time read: 10.55
